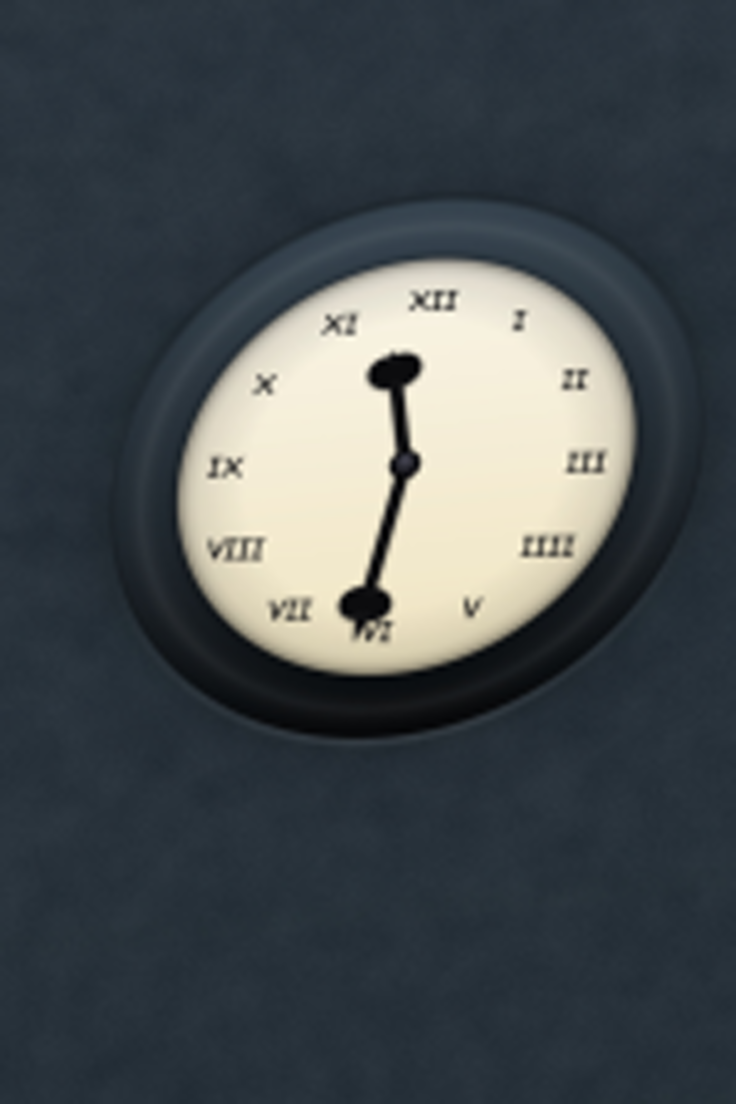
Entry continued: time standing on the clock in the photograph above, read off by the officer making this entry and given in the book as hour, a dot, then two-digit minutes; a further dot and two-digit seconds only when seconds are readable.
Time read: 11.31
